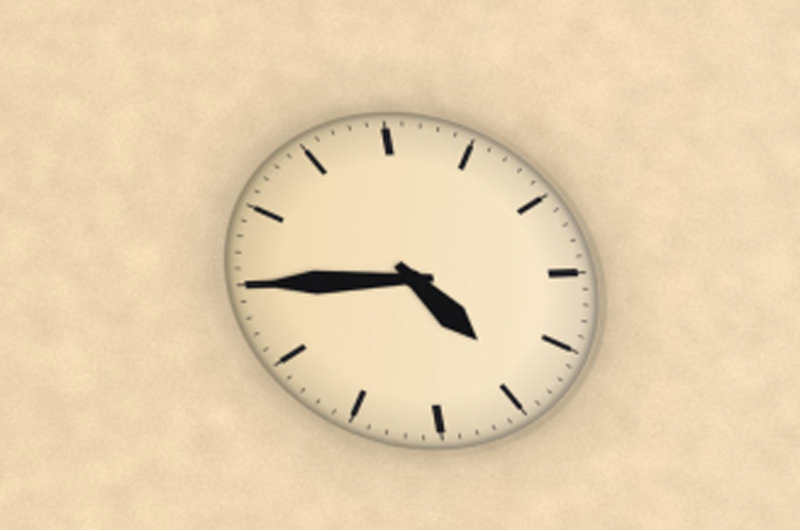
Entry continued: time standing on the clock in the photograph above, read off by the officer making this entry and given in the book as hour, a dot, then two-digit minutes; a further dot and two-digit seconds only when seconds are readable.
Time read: 4.45
